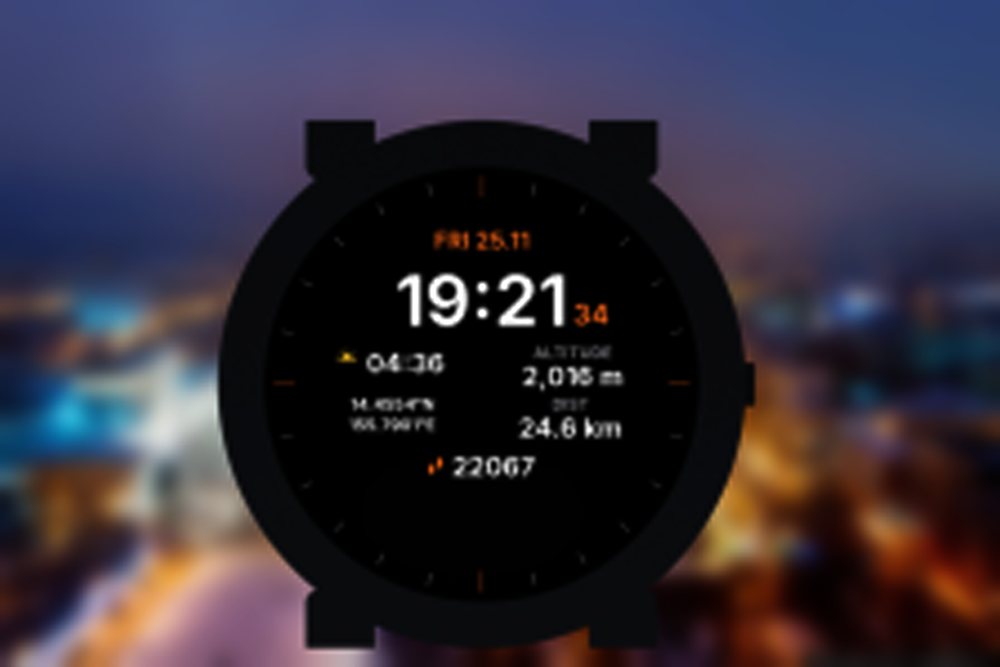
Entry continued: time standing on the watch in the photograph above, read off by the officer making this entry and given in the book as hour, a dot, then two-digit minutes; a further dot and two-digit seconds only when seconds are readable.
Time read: 19.21
